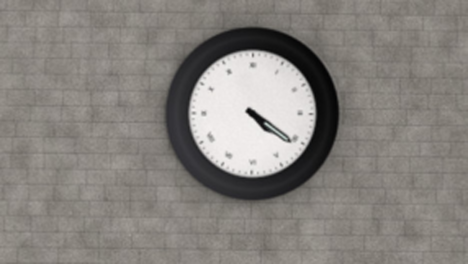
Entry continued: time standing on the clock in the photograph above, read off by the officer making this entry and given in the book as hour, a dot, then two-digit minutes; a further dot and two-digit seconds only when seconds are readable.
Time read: 4.21
